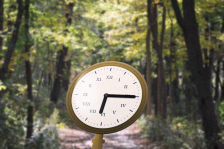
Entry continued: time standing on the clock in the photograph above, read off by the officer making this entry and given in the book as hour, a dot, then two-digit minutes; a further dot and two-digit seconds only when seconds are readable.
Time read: 6.15
